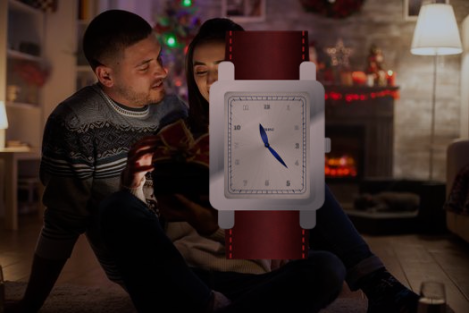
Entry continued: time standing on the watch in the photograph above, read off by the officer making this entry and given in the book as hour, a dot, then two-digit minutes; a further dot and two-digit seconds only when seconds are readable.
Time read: 11.23
